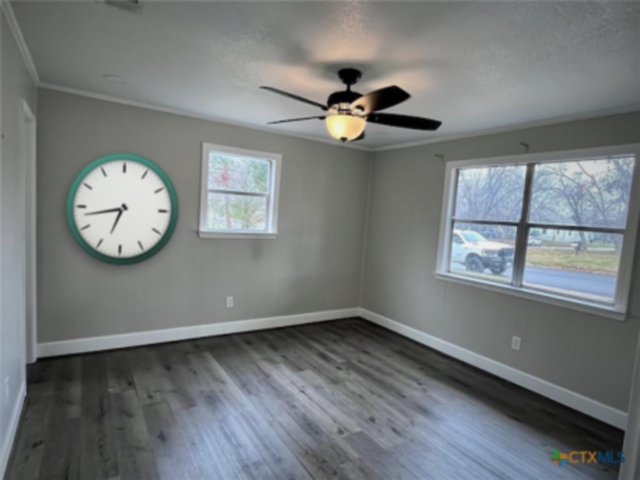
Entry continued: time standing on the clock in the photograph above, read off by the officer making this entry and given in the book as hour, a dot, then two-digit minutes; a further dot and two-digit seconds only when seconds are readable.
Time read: 6.43
